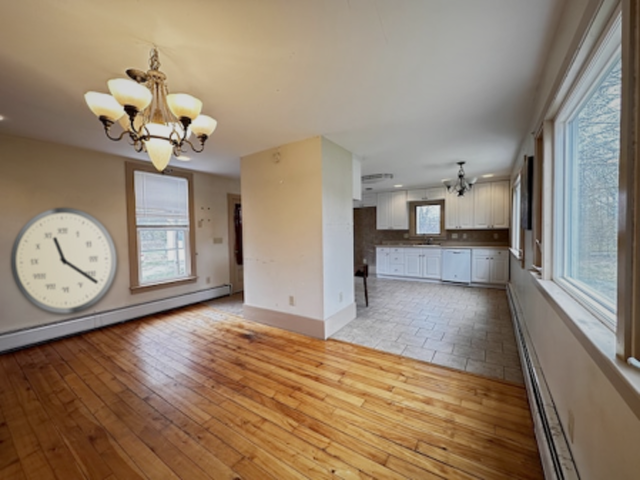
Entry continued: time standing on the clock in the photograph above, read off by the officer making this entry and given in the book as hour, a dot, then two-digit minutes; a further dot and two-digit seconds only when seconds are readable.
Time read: 11.21
